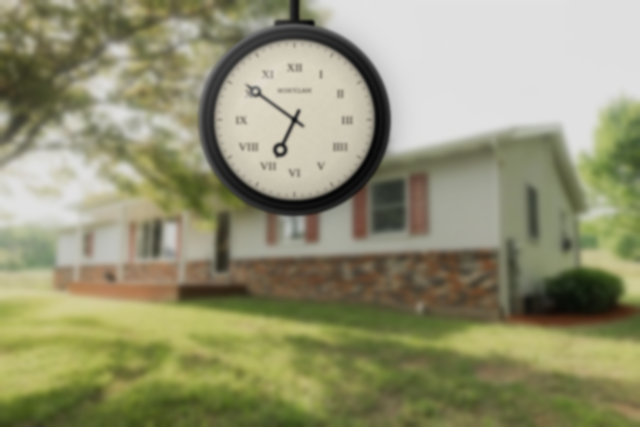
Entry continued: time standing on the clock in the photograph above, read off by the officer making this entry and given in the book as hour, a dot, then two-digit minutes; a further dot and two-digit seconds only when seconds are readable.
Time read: 6.51
